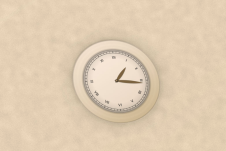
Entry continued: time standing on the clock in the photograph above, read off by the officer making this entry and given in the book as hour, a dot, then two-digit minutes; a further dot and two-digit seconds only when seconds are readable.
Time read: 1.16
